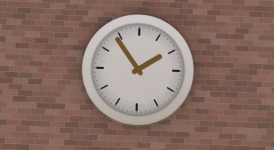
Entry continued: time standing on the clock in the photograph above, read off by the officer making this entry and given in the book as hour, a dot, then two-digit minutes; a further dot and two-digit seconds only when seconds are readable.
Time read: 1.54
